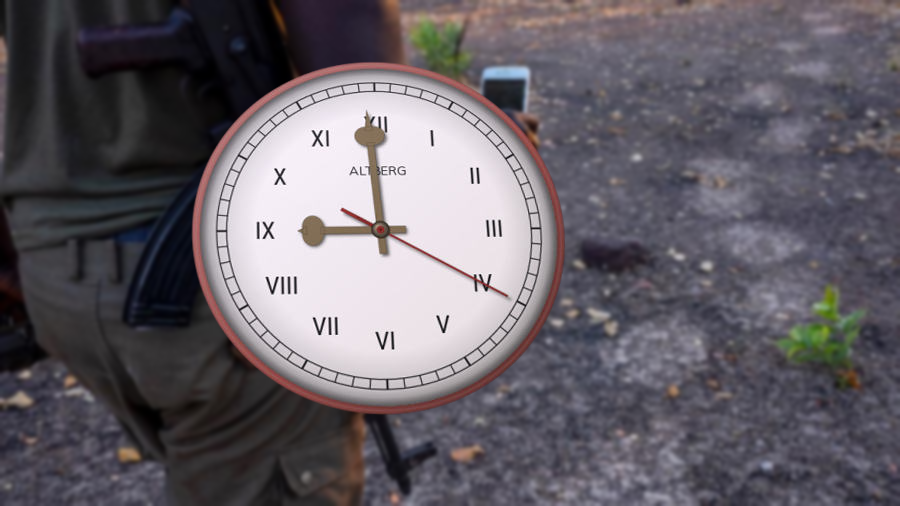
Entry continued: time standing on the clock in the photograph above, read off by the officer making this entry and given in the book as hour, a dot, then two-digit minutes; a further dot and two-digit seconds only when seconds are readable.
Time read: 8.59.20
